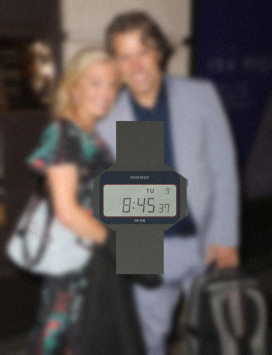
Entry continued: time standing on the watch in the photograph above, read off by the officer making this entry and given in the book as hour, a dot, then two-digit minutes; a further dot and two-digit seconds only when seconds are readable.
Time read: 8.45.37
